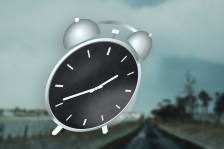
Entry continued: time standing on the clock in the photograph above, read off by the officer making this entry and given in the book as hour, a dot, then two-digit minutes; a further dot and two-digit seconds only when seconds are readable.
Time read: 1.41
